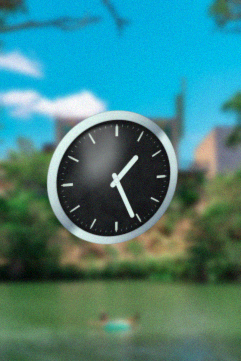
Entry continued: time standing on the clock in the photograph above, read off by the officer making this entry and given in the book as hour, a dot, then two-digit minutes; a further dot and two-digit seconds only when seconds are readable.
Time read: 1.26
